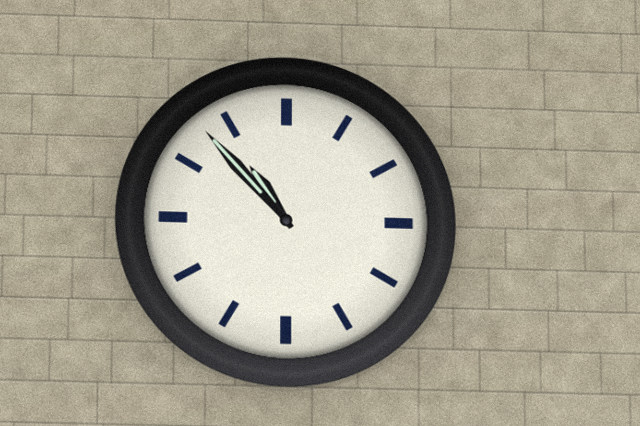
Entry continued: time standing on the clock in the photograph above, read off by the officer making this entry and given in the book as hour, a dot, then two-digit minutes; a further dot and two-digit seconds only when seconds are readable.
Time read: 10.53
